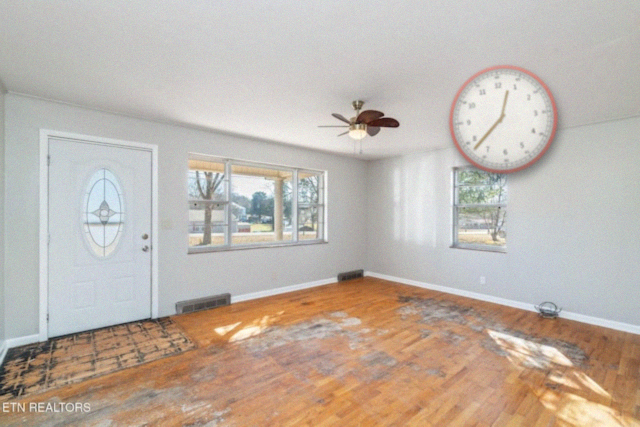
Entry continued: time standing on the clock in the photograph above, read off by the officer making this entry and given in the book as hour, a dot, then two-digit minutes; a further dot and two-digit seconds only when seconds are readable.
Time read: 12.38
